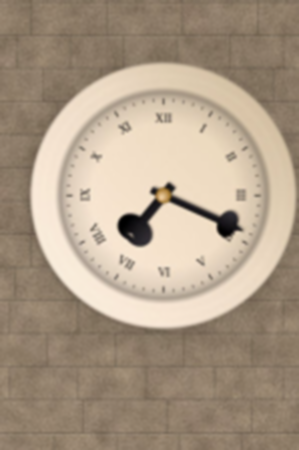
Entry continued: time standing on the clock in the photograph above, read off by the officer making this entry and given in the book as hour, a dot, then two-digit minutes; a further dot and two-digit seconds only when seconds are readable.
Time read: 7.19
